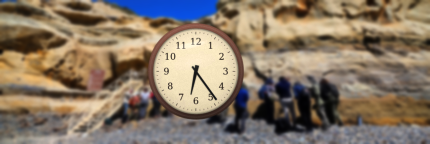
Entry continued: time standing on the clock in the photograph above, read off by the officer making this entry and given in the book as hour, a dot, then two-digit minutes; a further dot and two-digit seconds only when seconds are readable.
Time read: 6.24
